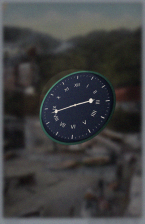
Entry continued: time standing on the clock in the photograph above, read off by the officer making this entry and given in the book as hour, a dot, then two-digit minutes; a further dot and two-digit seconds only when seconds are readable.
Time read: 2.43
